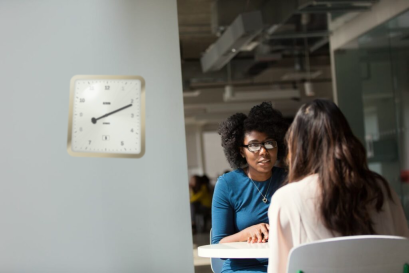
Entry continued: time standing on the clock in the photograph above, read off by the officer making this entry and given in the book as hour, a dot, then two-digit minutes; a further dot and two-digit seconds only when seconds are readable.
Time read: 8.11
